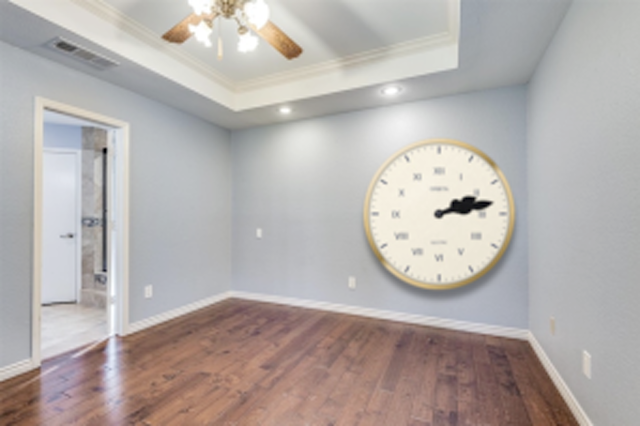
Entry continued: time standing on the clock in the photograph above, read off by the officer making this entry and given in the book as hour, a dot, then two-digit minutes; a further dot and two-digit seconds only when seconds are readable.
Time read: 2.13
